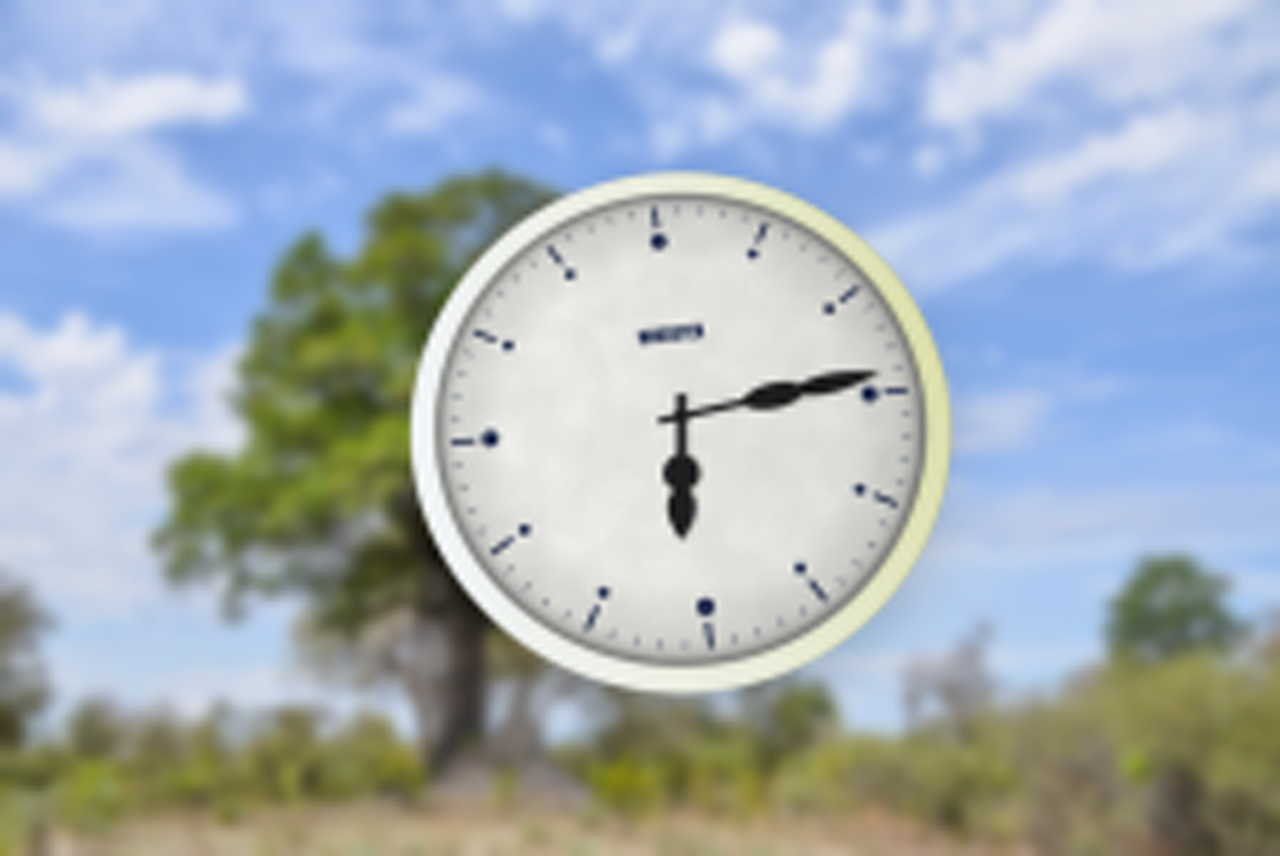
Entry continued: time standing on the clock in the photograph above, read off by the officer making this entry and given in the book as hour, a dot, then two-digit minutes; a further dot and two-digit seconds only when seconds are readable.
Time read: 6.14
